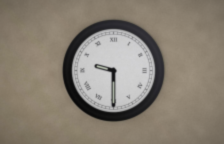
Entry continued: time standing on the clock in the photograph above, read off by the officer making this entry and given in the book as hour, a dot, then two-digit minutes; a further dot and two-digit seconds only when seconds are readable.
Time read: 9.30
